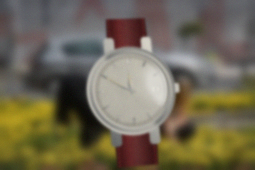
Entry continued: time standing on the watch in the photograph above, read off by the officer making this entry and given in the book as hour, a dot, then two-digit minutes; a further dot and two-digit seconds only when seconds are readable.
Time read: 11.50
